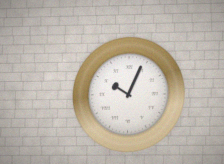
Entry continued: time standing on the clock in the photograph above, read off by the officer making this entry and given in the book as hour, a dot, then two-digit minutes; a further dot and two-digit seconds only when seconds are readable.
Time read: 10.04
